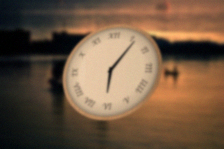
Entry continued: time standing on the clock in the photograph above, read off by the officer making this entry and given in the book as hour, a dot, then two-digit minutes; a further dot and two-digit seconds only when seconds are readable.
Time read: 6.06
